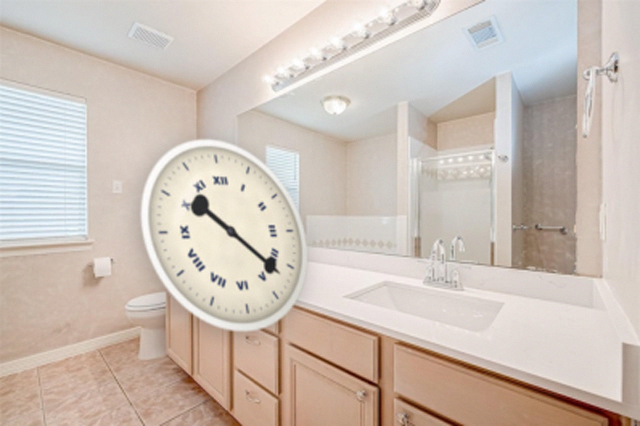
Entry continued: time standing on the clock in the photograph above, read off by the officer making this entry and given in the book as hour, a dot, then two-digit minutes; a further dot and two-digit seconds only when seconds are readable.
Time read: 10.22
